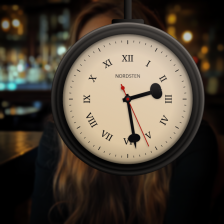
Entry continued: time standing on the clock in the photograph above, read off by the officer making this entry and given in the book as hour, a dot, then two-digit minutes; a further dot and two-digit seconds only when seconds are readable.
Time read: 2.28.26
